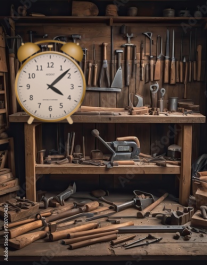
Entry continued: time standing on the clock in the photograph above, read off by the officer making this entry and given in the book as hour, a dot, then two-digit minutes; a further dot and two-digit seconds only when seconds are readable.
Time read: 4.08
